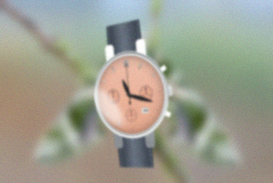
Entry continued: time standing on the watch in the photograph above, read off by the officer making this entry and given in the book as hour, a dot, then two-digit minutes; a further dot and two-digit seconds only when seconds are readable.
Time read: 11.18
